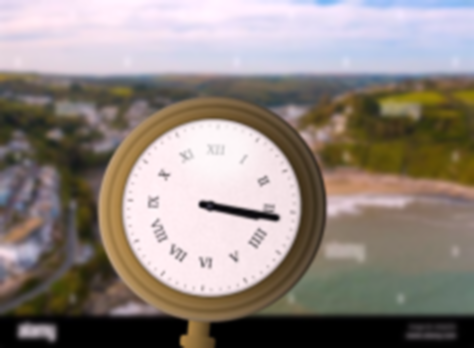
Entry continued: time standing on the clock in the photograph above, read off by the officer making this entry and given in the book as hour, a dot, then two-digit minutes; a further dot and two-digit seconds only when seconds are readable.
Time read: 3.16
